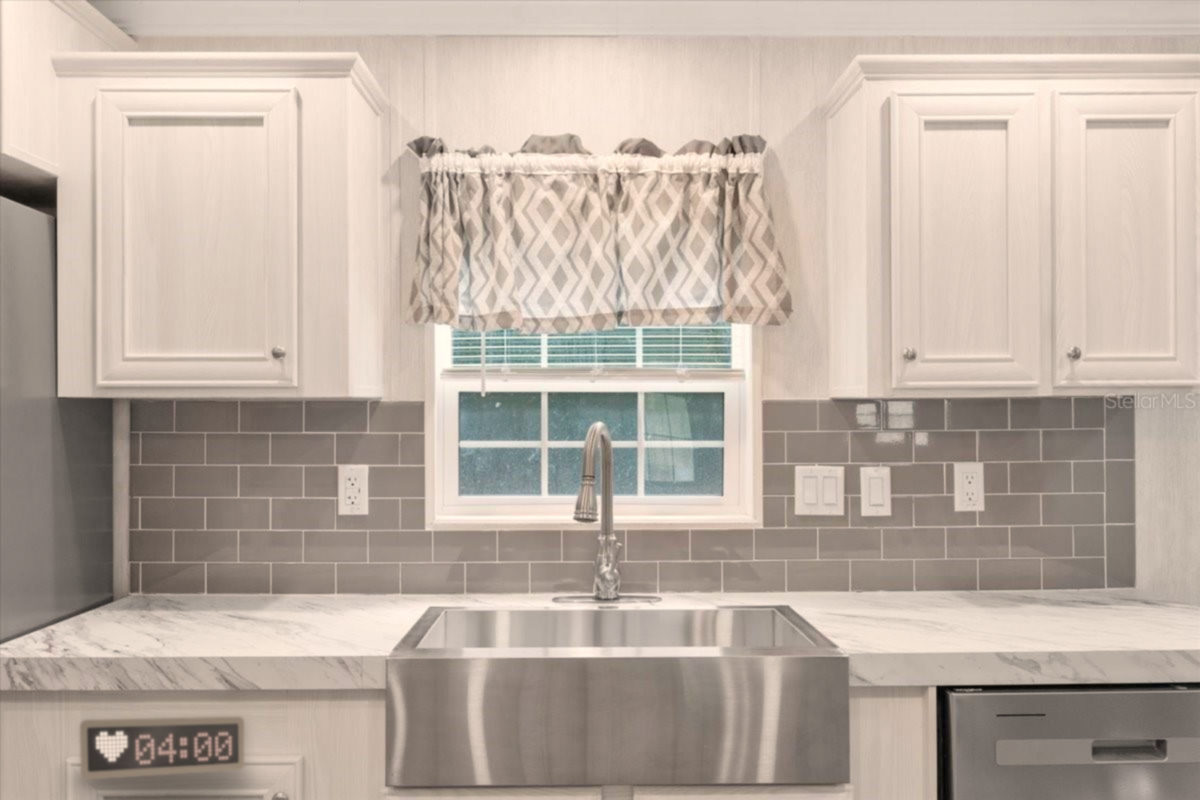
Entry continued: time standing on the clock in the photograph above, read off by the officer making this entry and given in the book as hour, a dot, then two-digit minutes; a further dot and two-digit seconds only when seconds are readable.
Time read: 4.00
